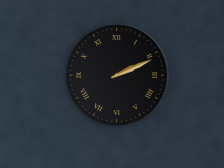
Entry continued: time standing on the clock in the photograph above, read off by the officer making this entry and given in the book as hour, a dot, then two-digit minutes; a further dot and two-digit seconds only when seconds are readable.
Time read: 2.11
